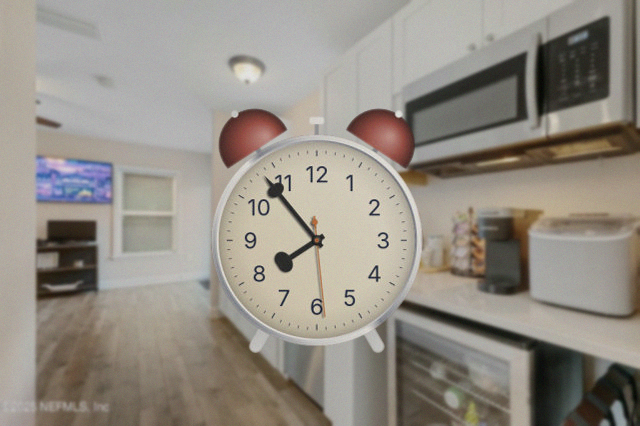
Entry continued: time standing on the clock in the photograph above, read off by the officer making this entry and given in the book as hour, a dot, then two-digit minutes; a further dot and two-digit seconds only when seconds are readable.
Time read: 7.53.29
